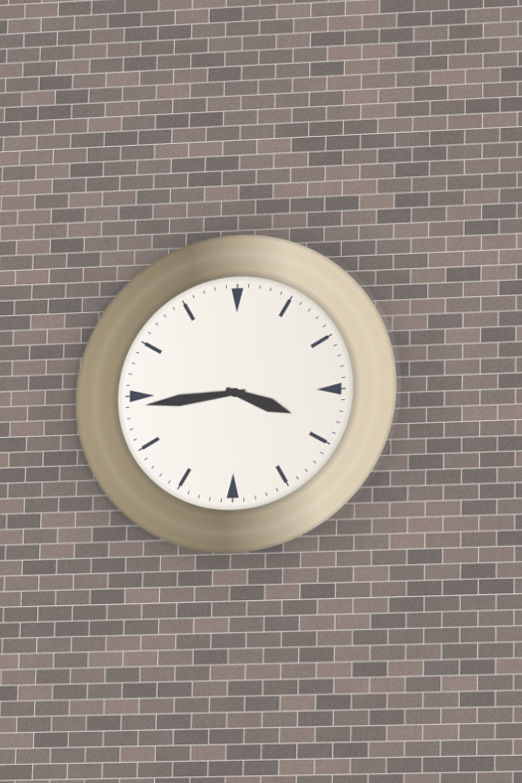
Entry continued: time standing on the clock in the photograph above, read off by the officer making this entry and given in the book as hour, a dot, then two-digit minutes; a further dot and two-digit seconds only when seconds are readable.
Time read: 3.44
